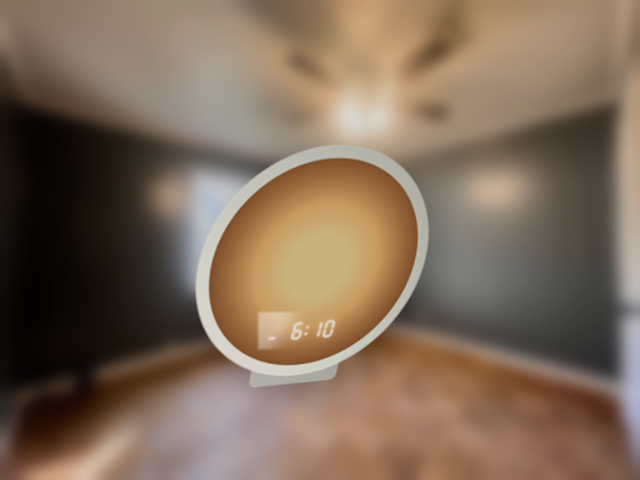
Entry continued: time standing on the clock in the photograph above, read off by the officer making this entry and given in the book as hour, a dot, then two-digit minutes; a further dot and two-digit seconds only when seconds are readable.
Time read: 6.10
